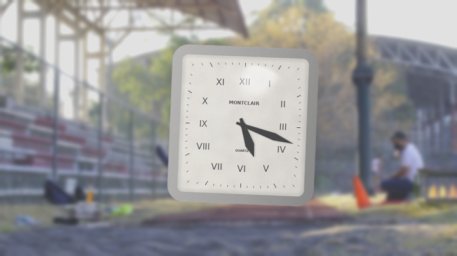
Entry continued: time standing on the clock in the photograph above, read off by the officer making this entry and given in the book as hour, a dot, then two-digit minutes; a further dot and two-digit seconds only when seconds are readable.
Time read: 5.18
